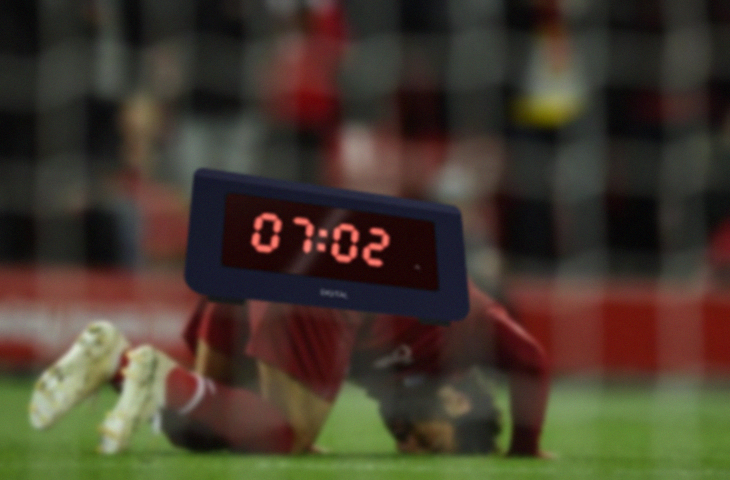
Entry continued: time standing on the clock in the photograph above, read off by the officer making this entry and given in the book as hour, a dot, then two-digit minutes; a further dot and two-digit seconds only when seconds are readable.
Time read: 7.02
